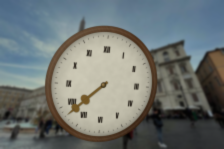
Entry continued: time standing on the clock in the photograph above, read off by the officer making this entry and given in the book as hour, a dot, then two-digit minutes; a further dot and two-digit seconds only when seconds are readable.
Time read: 7.38
